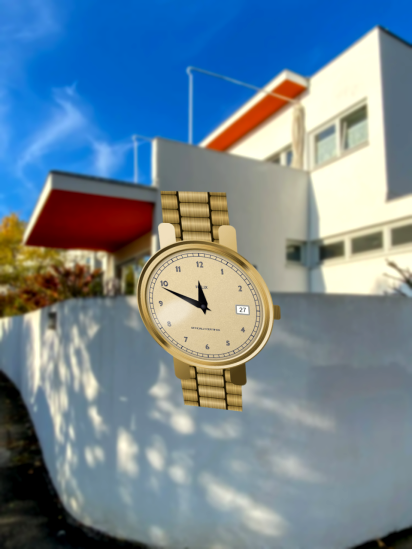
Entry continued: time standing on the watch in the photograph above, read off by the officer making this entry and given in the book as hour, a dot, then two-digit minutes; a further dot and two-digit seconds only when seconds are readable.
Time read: 11.49
